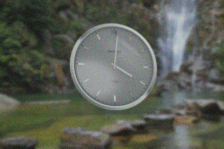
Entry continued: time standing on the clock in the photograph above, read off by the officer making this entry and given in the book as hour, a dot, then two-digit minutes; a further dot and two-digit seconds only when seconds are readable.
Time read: 4.01
